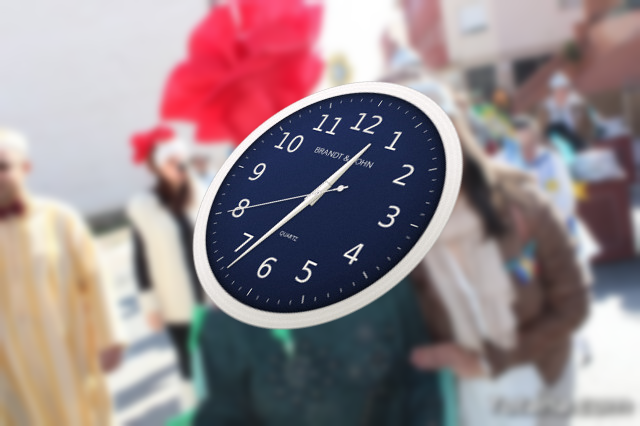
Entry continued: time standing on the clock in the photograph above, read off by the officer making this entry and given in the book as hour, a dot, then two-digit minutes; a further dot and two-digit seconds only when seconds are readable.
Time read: 12.33.40
